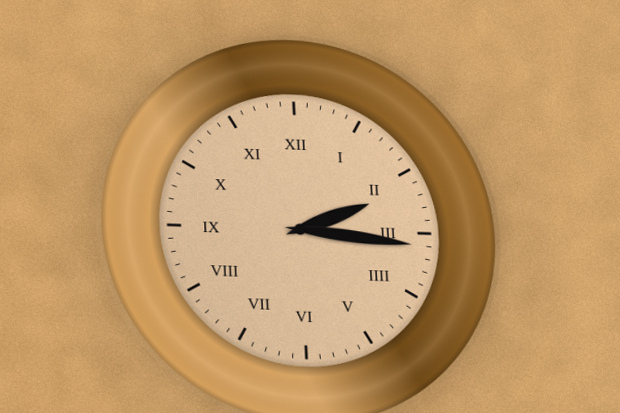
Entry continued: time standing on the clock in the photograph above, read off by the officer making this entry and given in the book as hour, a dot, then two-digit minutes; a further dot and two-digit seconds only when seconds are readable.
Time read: 2.16
